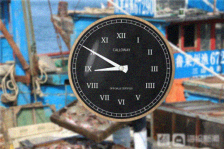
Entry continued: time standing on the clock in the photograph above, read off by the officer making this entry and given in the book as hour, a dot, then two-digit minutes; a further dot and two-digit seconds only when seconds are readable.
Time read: 8.50
